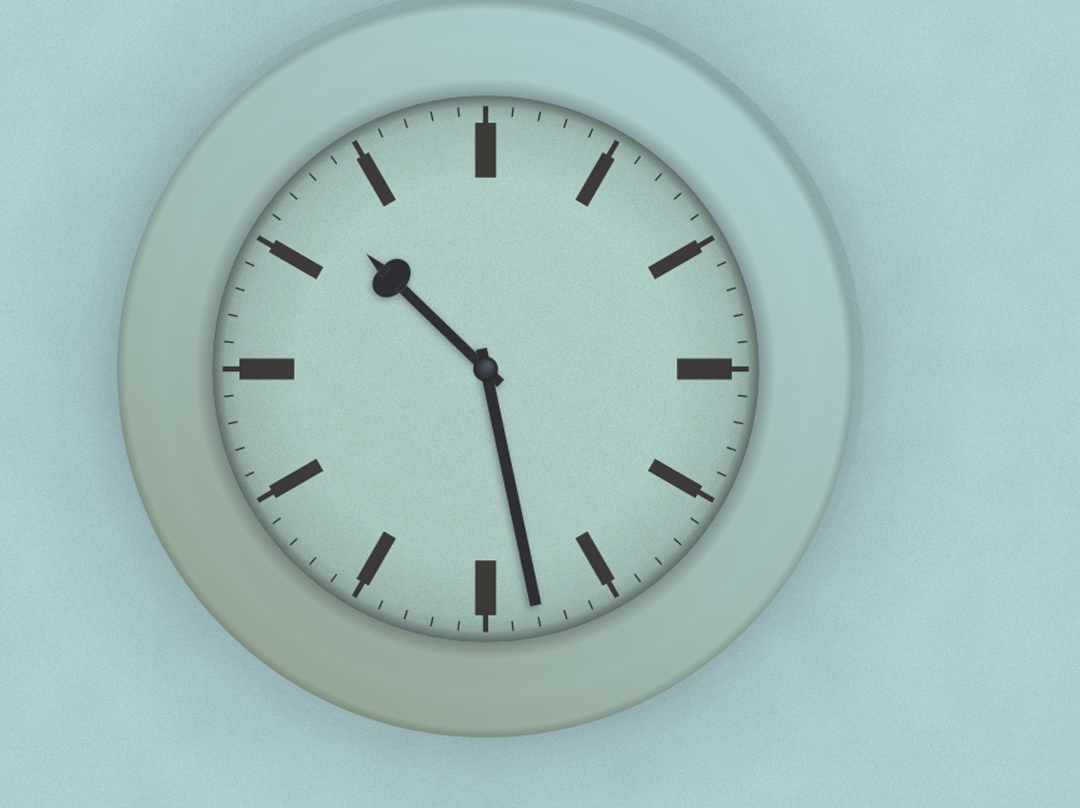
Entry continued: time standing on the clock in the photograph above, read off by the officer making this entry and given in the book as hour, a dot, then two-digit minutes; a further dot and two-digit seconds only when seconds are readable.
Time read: 10.28
